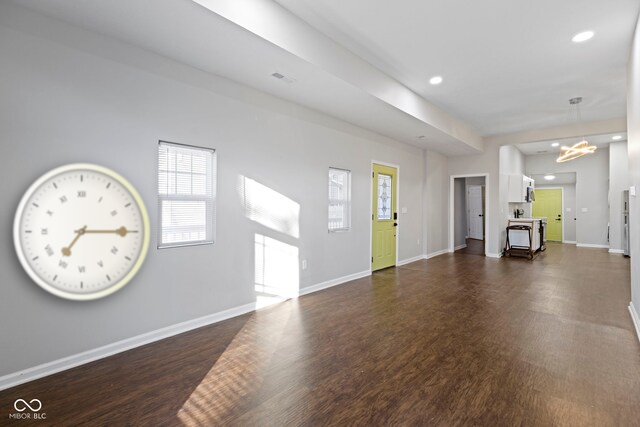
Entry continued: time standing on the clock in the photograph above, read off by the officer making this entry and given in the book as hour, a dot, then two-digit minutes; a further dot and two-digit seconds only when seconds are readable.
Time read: 7.15
